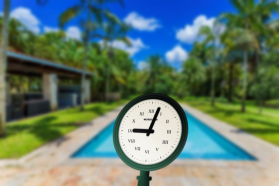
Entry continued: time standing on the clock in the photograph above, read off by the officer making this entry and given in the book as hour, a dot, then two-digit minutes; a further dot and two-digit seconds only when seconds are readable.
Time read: 9.03
